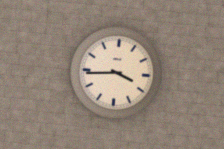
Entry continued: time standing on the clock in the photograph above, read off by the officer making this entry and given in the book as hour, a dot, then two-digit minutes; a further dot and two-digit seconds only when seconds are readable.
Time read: 3.44
